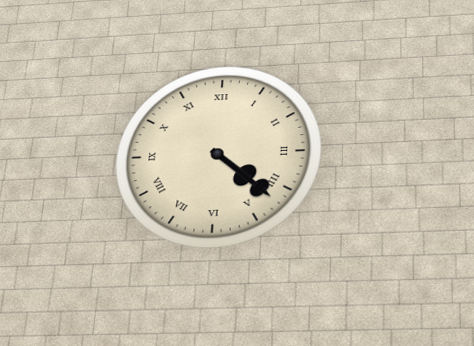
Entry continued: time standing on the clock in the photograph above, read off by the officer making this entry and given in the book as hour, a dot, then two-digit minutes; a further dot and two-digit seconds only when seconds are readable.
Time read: 4.22
